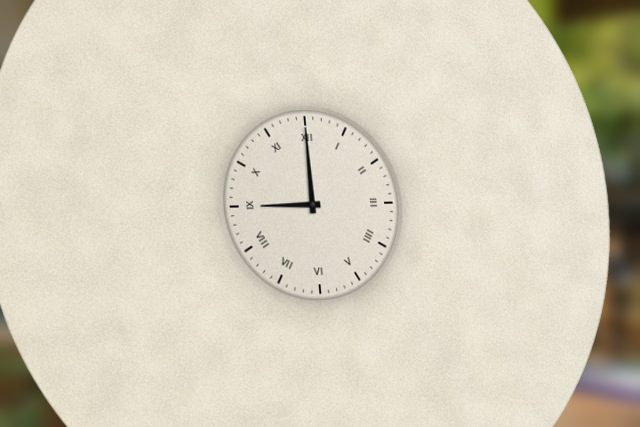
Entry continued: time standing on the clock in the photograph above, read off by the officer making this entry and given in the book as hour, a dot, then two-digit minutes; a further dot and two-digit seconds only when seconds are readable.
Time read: 9.00
